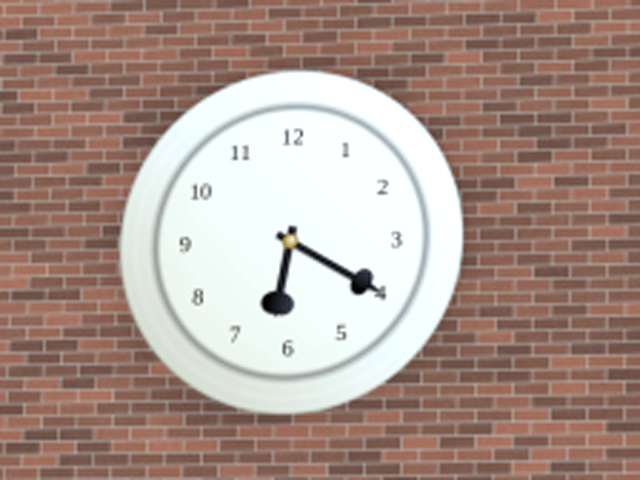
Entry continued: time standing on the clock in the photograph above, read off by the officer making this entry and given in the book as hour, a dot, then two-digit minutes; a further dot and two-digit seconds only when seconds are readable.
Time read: 6.20
